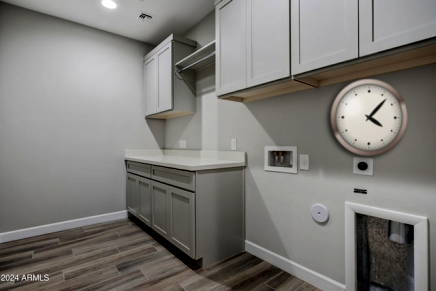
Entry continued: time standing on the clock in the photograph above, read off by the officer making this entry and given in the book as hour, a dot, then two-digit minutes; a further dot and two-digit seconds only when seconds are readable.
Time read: 4.07
